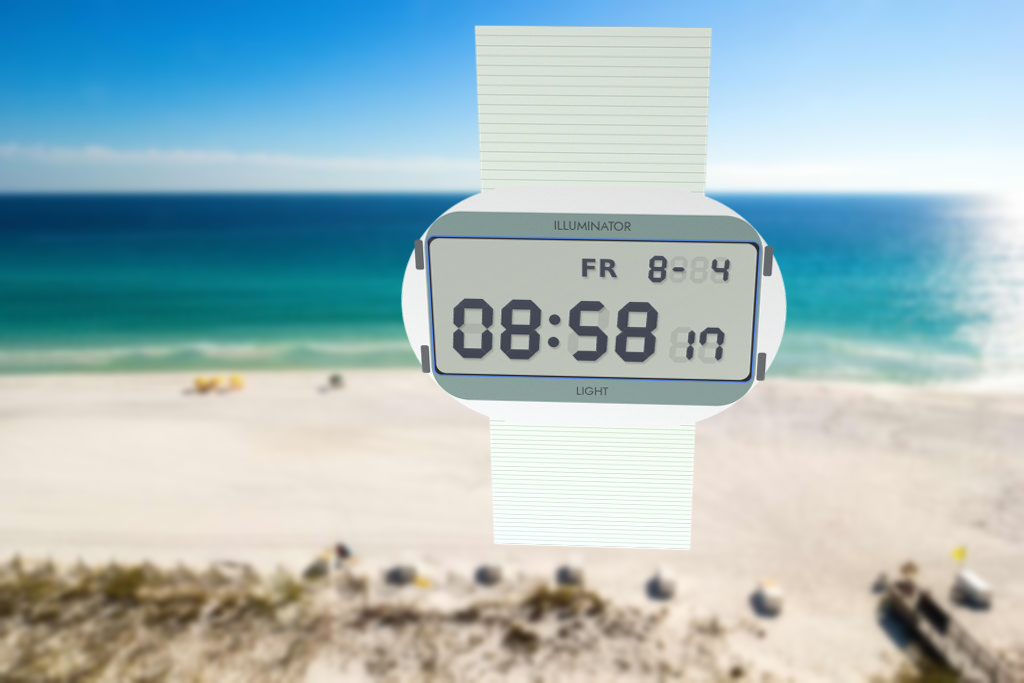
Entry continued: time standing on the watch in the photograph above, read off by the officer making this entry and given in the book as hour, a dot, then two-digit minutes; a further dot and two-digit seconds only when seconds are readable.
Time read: 8.58.17
